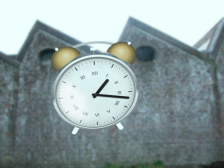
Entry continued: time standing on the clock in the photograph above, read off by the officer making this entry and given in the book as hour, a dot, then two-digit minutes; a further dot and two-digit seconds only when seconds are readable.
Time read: 1.17
